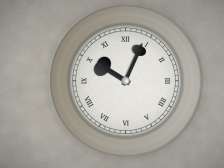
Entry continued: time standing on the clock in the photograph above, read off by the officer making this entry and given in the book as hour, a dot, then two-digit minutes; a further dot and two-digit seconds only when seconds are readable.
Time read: 10.04
